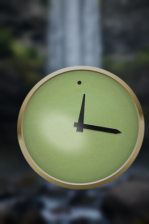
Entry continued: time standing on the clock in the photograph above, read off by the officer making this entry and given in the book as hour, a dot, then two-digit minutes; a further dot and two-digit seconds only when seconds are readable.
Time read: 12.17
